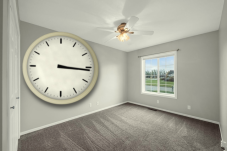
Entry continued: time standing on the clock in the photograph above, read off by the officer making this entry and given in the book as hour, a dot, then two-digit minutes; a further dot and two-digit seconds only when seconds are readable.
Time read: 3.16
